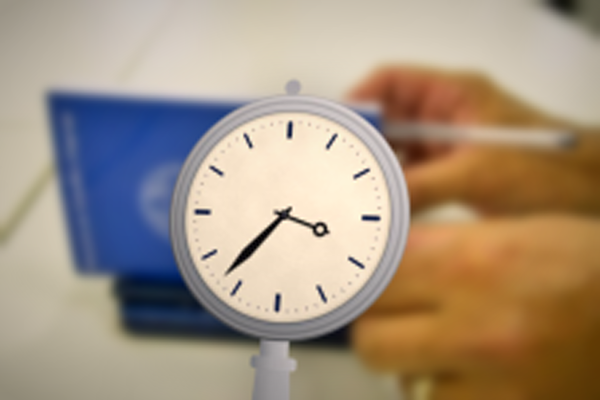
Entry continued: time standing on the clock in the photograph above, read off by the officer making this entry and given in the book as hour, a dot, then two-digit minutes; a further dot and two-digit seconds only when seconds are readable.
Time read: 3.37
